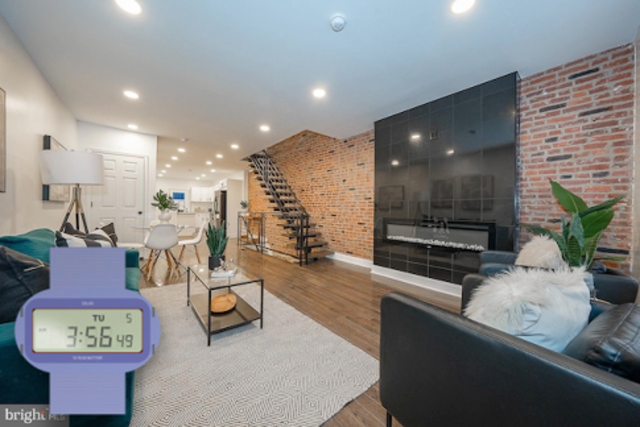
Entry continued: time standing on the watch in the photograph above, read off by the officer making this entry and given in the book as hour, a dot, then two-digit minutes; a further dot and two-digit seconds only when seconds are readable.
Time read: 3.56.49
